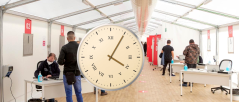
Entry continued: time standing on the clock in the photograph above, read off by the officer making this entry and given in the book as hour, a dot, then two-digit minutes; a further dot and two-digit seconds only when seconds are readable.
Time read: 4.05
